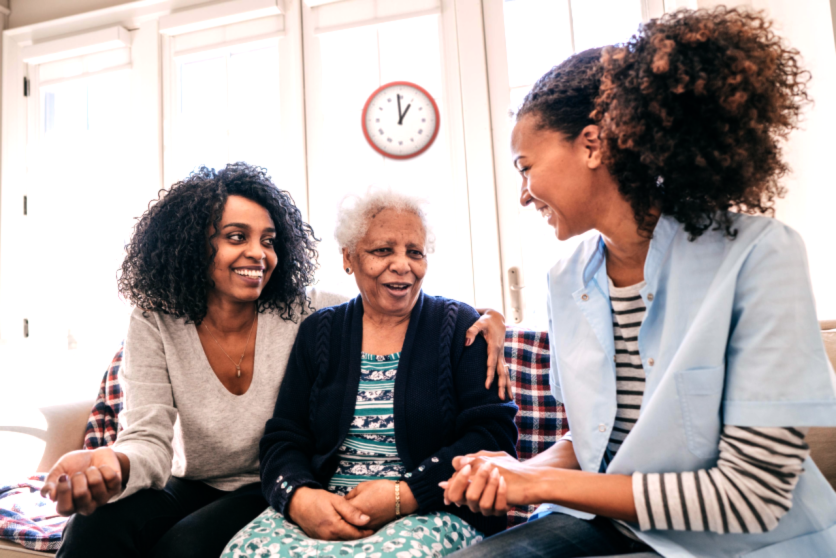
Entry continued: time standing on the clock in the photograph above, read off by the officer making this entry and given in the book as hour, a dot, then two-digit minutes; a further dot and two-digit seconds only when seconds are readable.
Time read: 12.59
